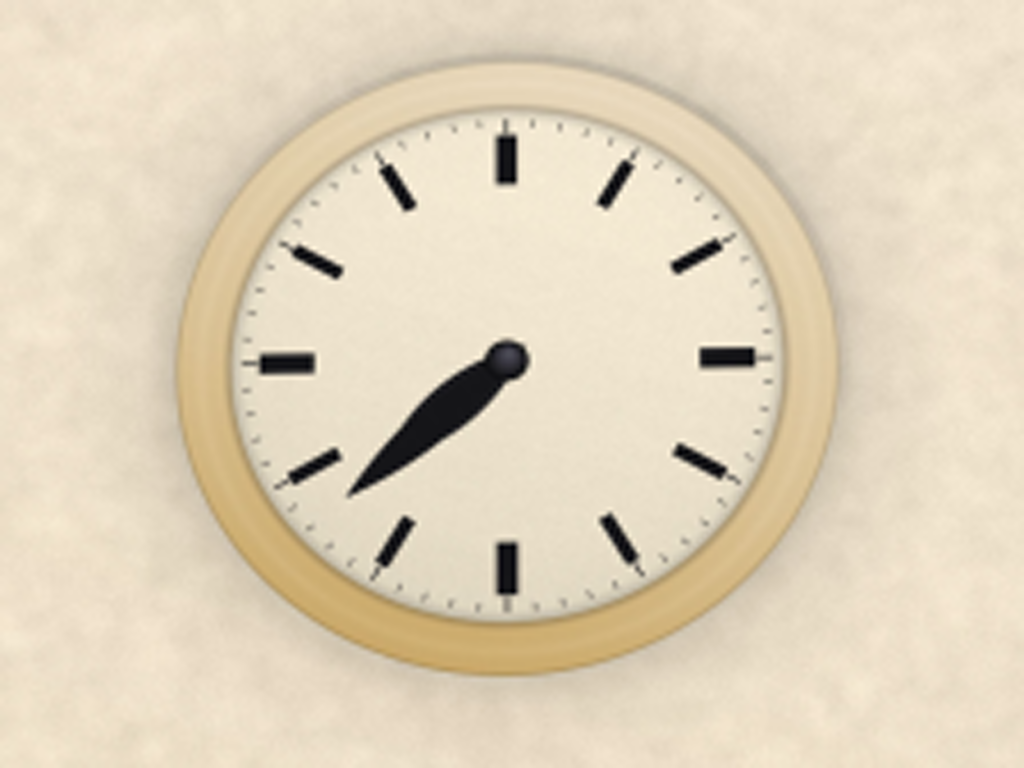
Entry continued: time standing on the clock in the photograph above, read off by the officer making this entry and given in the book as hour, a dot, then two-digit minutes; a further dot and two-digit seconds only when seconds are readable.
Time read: 7.38
